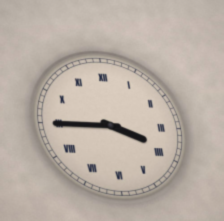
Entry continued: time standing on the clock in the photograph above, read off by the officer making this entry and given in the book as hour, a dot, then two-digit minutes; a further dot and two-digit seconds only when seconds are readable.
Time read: 3.45
